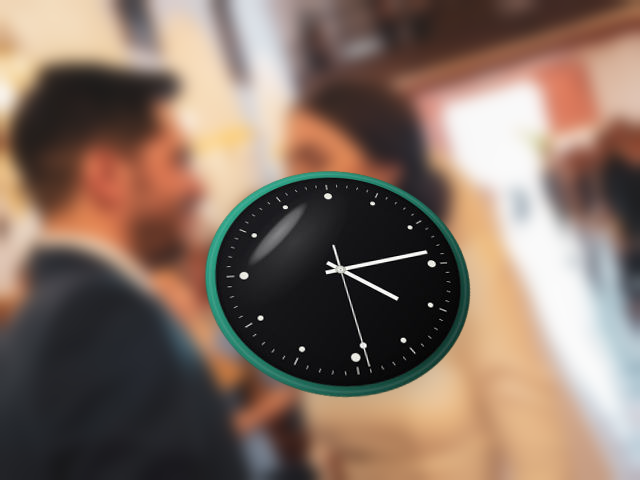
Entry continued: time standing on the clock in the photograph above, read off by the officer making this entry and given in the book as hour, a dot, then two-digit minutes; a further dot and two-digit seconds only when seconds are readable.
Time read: 4.13.29
